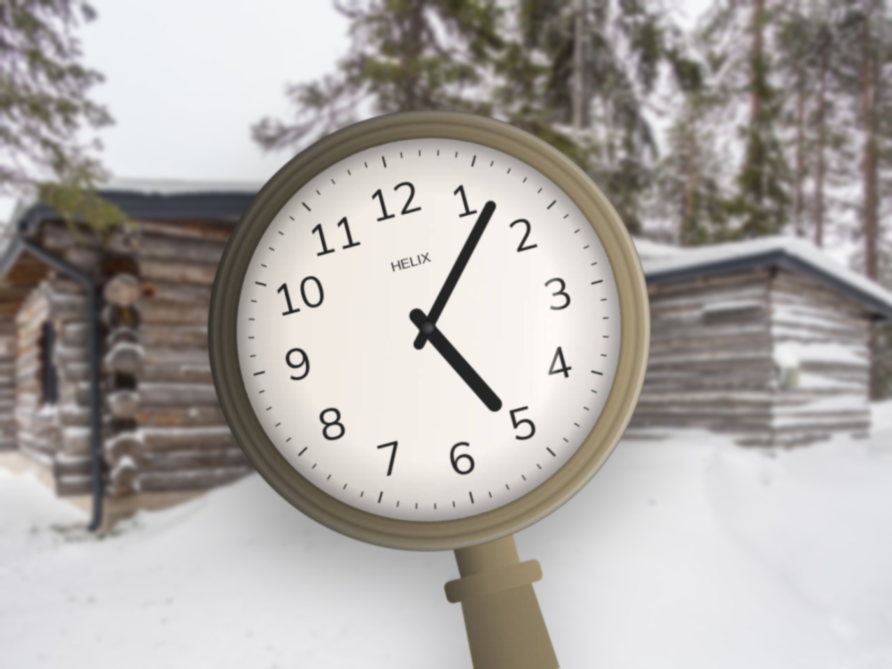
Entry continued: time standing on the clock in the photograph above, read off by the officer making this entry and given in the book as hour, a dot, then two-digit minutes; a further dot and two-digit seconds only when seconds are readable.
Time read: 5.07
